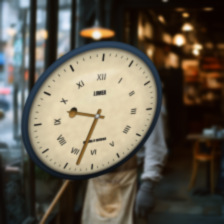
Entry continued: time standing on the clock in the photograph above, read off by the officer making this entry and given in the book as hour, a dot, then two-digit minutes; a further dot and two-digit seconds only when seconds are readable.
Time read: 9.33
